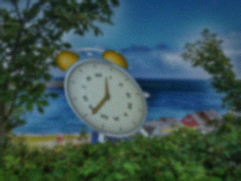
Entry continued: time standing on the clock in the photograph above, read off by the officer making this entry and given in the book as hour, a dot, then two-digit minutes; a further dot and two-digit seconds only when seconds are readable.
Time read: 12.39
